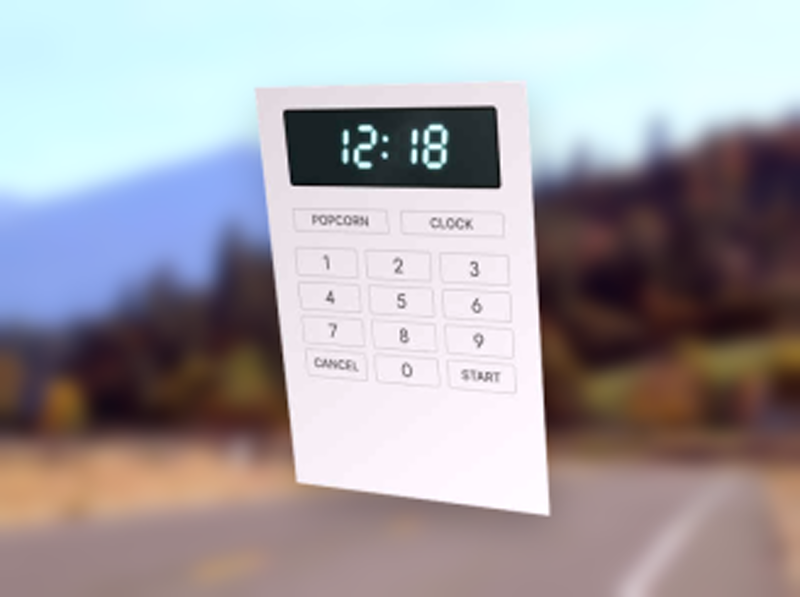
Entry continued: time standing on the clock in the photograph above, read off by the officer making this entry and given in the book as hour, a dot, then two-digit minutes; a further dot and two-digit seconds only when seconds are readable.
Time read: 12.18
